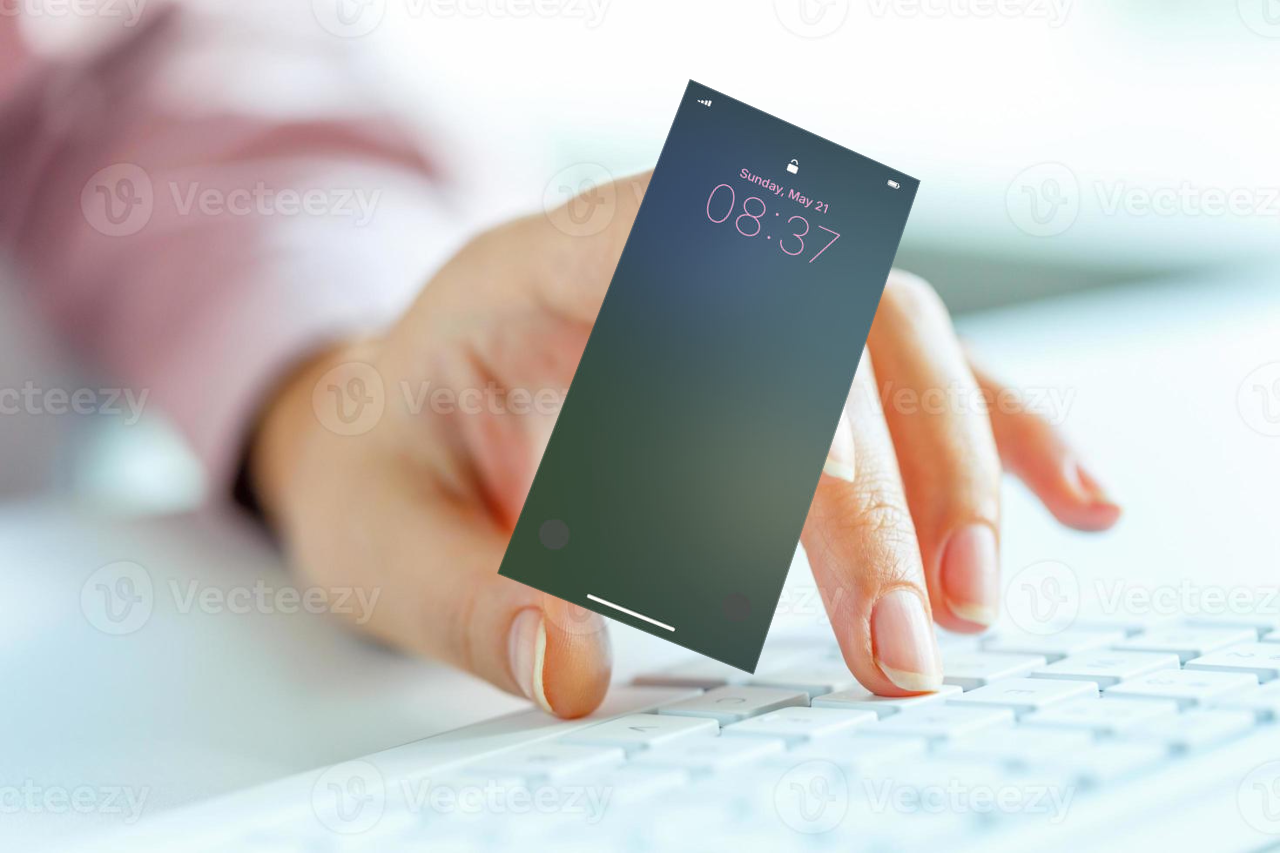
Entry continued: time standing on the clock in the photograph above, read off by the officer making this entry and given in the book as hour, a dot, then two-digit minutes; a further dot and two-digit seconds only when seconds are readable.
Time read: 8.37
